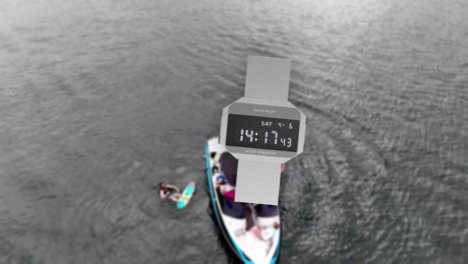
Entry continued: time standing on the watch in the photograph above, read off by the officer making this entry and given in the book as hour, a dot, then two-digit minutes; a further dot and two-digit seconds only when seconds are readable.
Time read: 14.17.43
